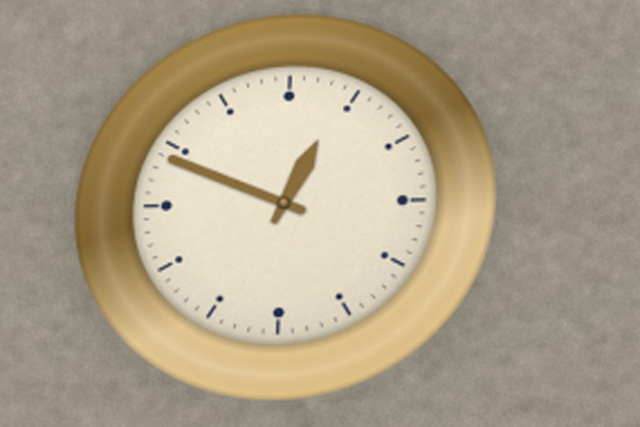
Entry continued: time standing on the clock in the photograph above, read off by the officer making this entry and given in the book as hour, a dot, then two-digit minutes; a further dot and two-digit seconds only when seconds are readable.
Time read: 12.49
